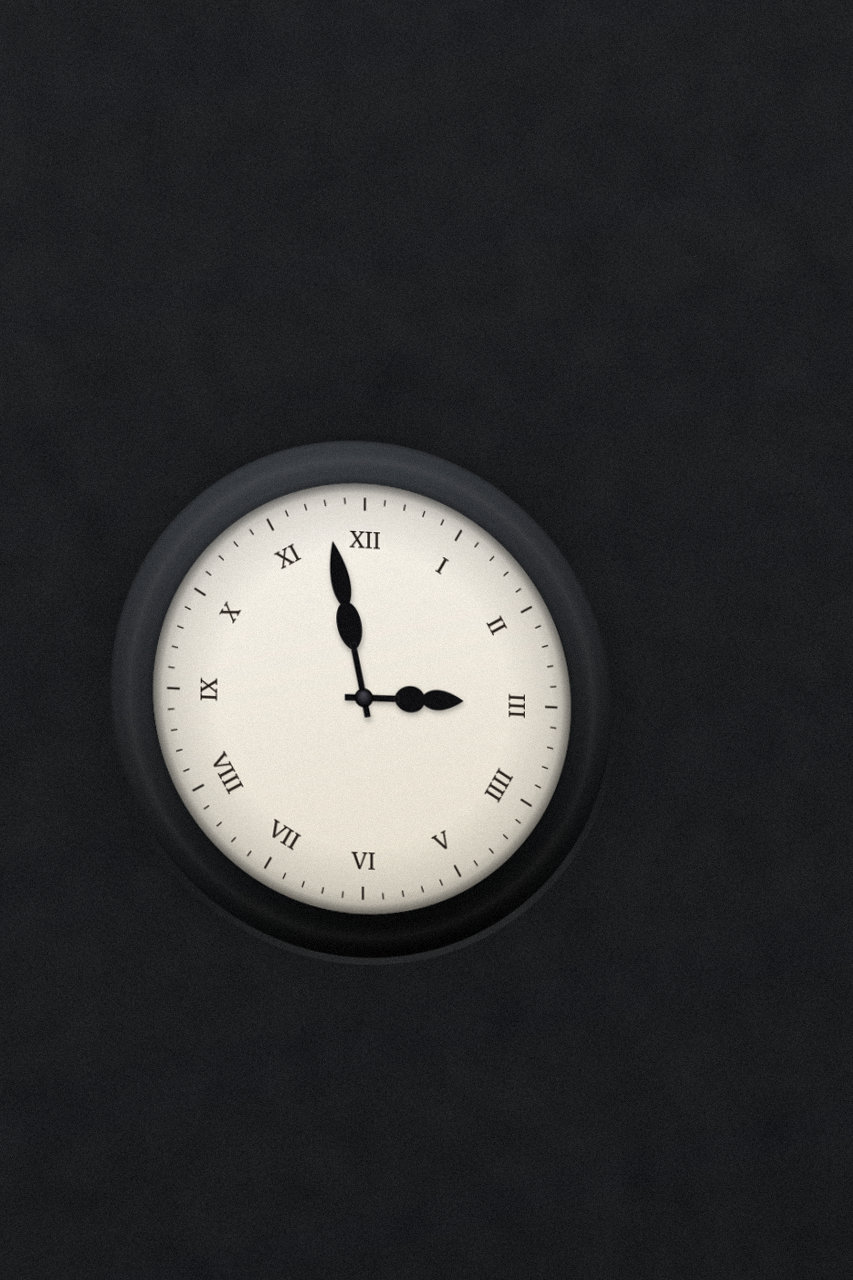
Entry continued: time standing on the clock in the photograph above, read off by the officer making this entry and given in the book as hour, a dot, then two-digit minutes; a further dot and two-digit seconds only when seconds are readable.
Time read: 2.58
